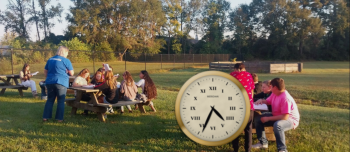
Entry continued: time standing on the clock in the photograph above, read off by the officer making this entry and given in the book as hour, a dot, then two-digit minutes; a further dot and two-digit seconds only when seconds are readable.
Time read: 4.34
